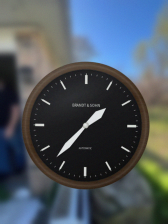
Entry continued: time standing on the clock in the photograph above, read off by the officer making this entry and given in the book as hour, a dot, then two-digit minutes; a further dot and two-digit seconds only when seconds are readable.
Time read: 1.37
